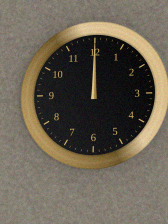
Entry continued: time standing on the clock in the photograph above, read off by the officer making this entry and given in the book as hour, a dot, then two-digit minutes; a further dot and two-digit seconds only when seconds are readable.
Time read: 12.00
